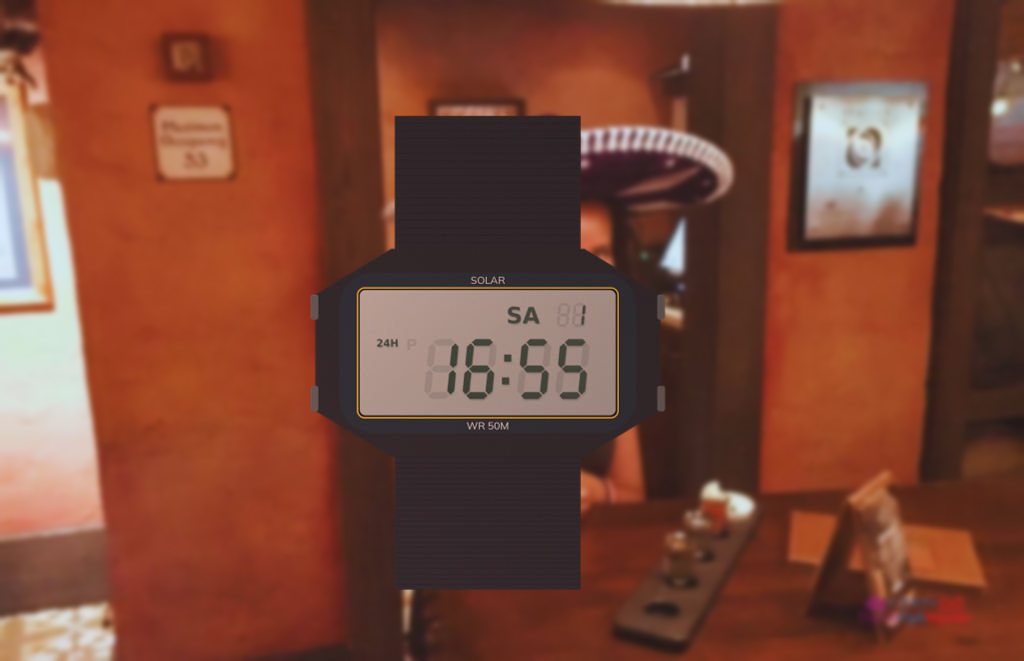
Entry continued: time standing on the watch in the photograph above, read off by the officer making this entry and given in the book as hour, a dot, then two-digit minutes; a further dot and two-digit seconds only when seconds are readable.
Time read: 16.55
